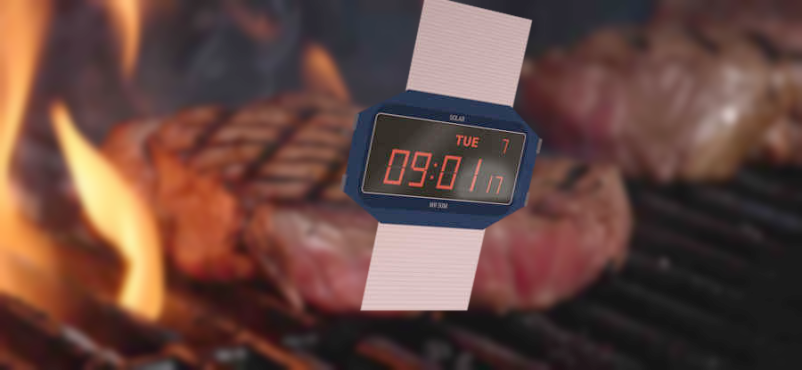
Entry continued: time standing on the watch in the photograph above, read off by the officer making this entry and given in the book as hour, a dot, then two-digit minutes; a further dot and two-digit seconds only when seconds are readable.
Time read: 9.01.17
